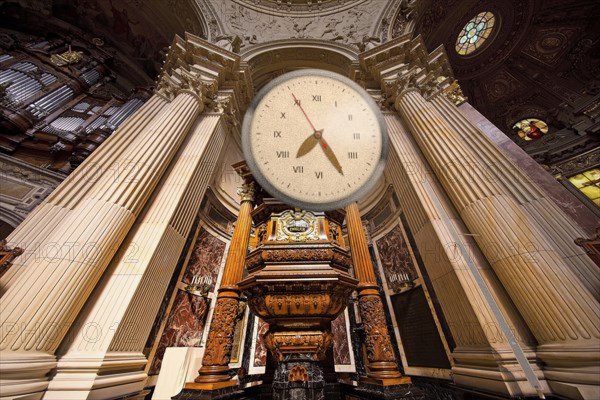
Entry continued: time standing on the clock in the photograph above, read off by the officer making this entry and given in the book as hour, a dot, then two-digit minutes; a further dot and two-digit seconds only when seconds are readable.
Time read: 7.24.55
